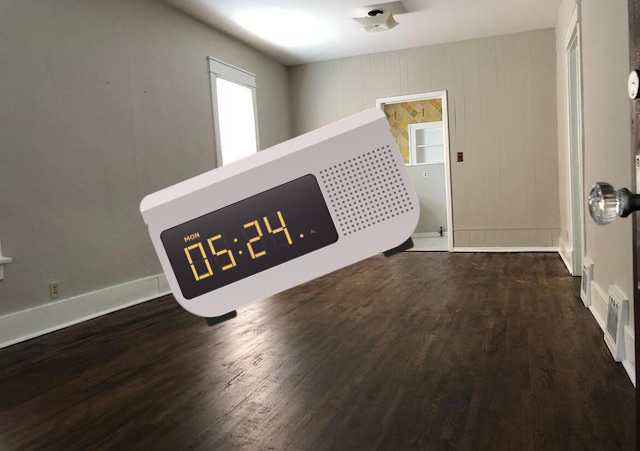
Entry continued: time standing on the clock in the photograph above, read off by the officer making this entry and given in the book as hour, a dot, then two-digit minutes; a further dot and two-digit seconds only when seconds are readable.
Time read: 5.24
